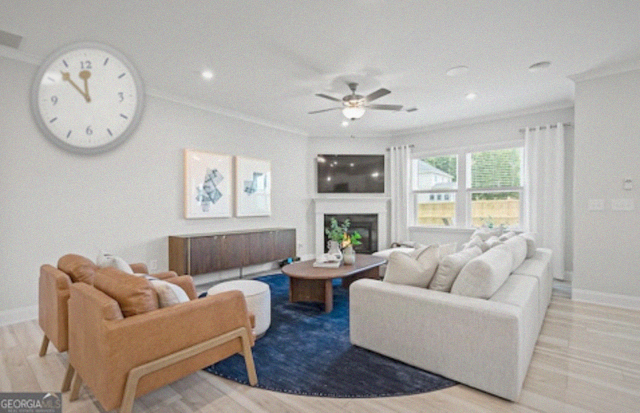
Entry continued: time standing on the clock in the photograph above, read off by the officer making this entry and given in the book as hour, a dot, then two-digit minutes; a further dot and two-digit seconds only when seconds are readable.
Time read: 11.53
